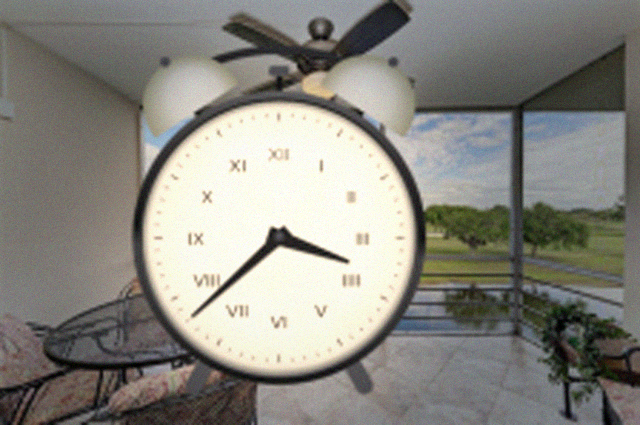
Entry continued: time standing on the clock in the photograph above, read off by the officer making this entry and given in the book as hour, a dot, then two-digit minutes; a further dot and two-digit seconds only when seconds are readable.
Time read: 3.38
